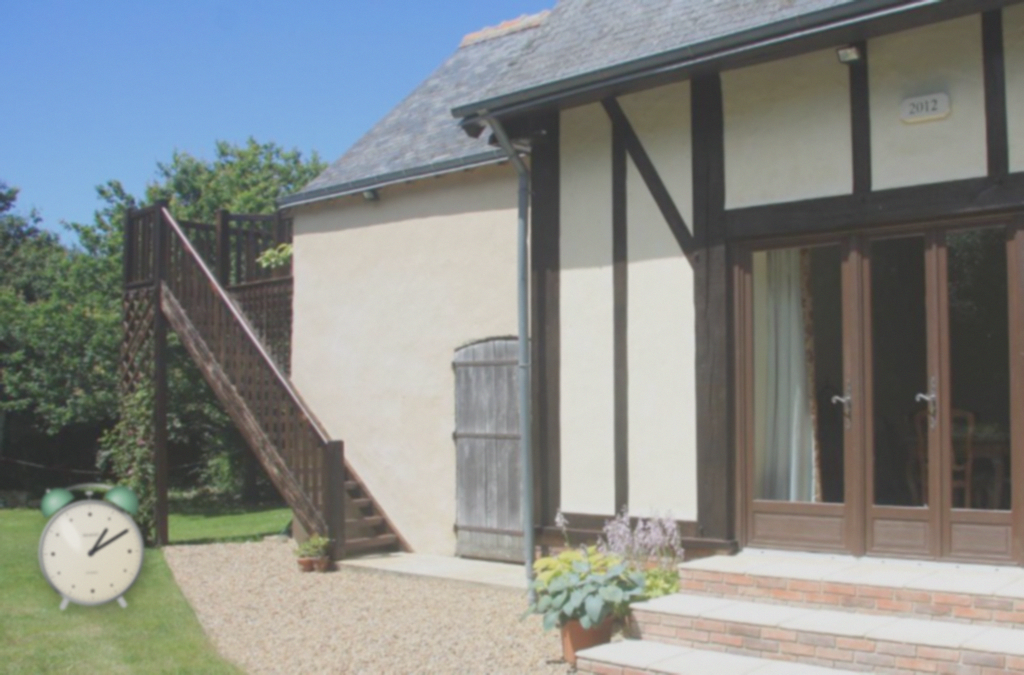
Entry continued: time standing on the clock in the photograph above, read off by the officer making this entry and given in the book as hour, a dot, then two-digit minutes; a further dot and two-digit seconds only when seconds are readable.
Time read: 1.10
